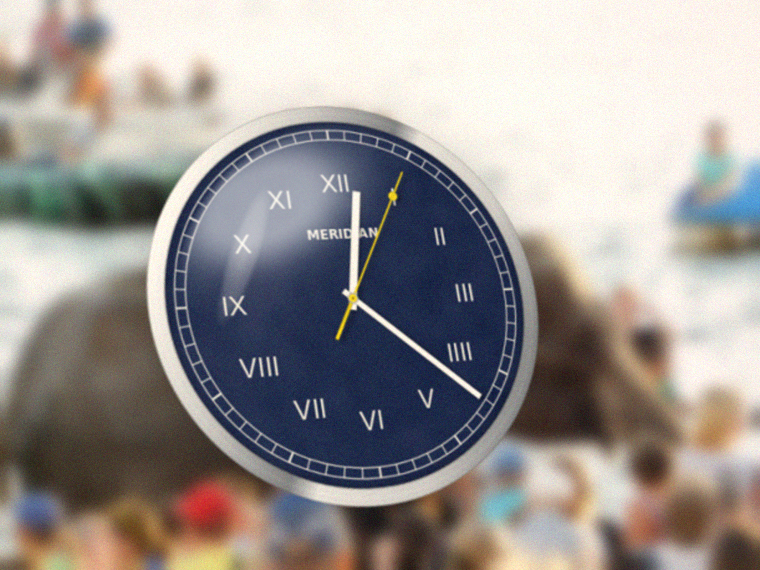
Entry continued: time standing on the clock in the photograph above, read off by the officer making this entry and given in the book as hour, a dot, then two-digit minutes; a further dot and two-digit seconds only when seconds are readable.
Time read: 12.22.05
